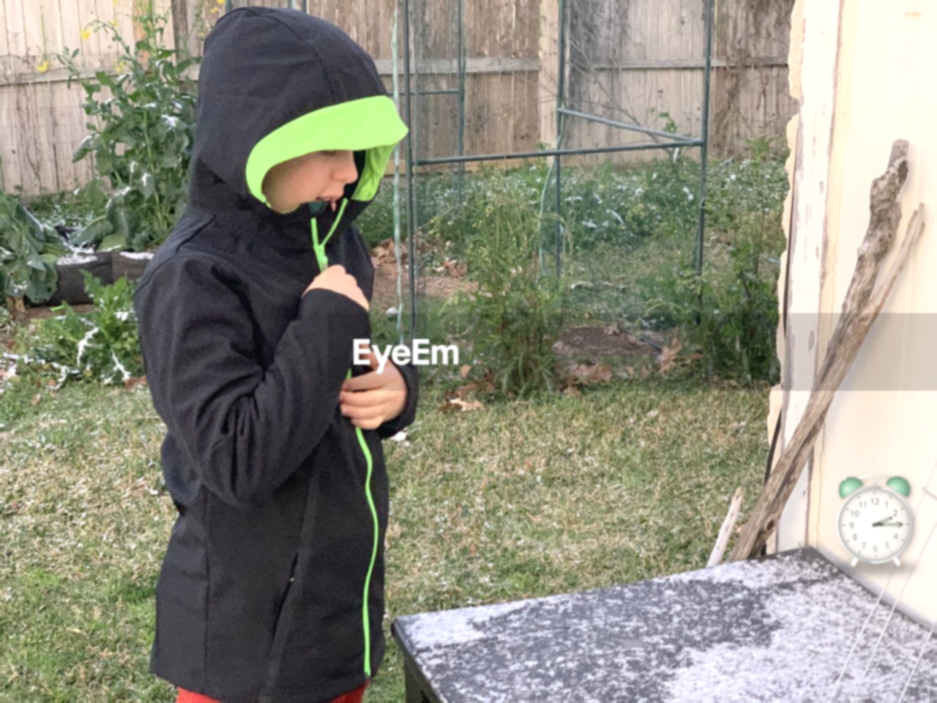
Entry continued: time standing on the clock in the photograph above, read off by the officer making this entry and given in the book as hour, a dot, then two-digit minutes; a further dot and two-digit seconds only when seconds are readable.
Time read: 2.15
